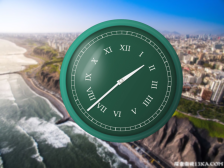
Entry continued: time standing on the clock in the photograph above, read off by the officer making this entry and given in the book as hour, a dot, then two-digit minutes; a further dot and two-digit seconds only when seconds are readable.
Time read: 1.37
